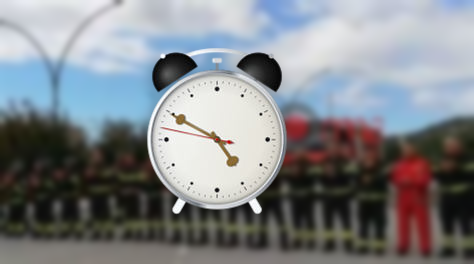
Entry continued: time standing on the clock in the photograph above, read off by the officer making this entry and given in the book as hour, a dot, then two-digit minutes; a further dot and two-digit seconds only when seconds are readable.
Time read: 4.49.47
